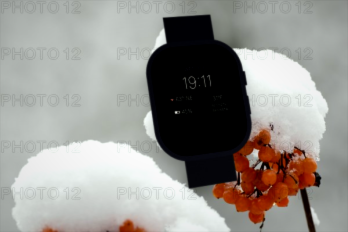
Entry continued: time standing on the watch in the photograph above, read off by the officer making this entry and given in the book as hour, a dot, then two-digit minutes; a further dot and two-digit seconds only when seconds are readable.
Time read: 19.11
